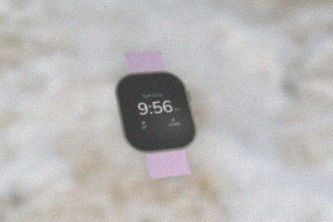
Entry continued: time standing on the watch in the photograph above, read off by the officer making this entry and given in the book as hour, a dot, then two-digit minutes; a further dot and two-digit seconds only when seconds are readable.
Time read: 9.56
